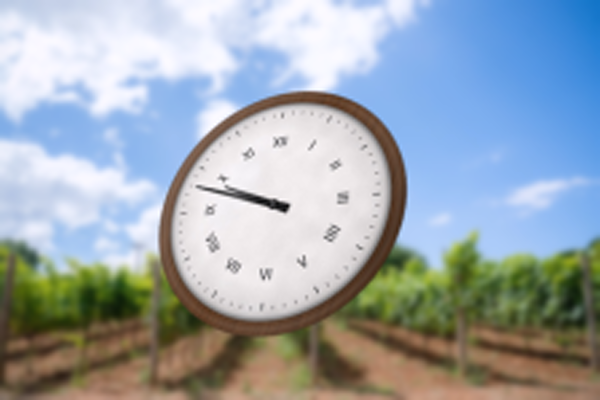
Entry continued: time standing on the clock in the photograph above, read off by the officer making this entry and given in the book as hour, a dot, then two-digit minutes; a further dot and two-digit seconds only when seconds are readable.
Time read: 9.48
